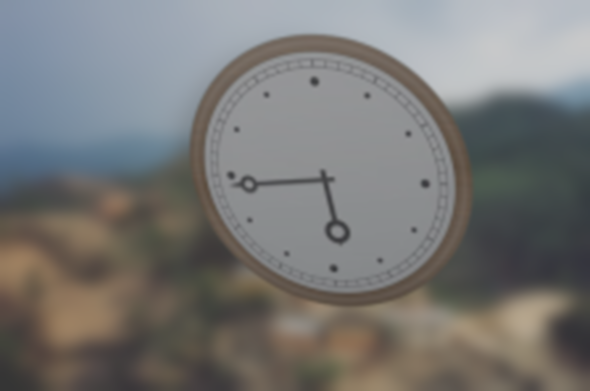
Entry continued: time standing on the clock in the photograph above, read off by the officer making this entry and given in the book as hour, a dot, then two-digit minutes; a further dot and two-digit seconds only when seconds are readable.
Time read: 5.44
